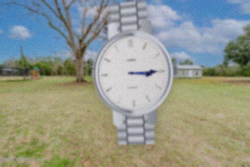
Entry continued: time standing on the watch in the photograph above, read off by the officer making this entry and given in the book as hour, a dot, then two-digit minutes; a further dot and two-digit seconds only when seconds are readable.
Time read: 3.15
